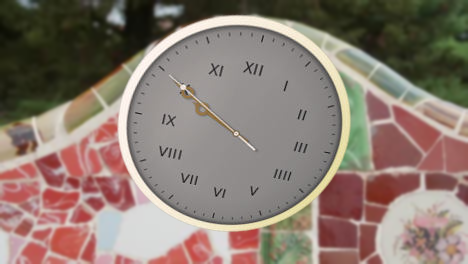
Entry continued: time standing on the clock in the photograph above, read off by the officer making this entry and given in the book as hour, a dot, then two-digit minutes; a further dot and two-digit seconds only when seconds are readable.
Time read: 9.49.50
